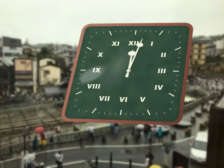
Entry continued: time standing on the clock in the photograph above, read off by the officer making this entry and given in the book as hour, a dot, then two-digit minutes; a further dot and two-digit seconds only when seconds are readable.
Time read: 12.02
